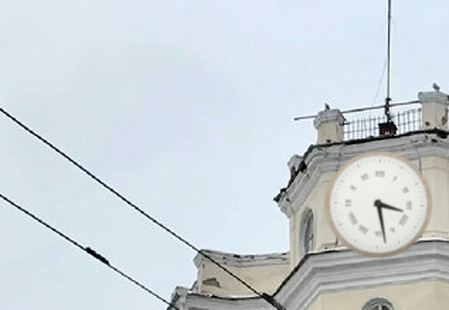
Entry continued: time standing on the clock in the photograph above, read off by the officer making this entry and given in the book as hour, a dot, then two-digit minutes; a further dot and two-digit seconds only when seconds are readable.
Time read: 3.28
